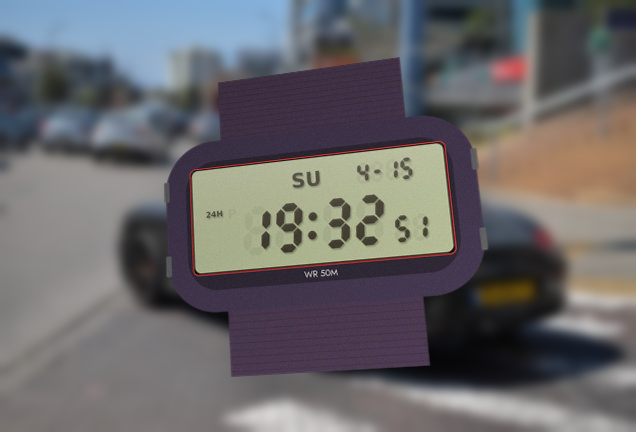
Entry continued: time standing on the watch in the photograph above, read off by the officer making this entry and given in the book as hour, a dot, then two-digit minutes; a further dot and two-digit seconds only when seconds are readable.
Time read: 19.32.51
